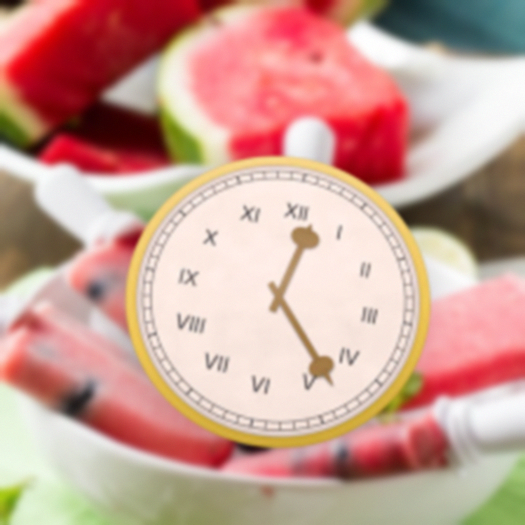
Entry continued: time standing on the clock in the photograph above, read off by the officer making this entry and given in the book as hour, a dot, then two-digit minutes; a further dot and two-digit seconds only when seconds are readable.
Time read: 12.23
